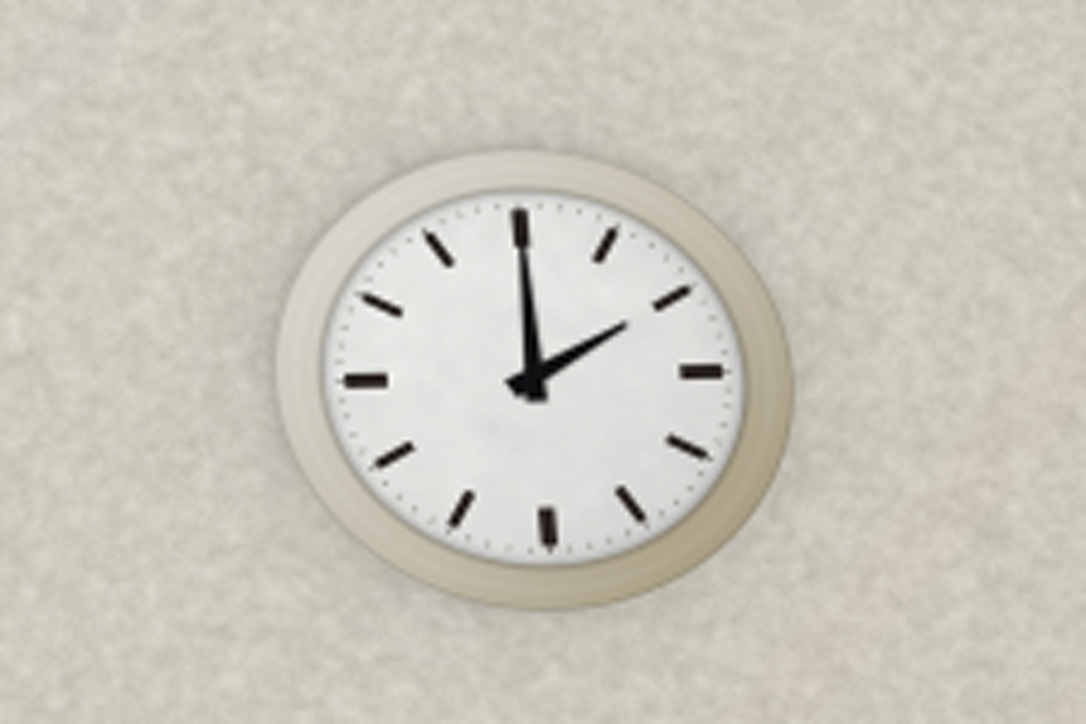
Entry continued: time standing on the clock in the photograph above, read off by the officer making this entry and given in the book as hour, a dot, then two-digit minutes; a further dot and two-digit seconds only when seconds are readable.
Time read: 2.00
